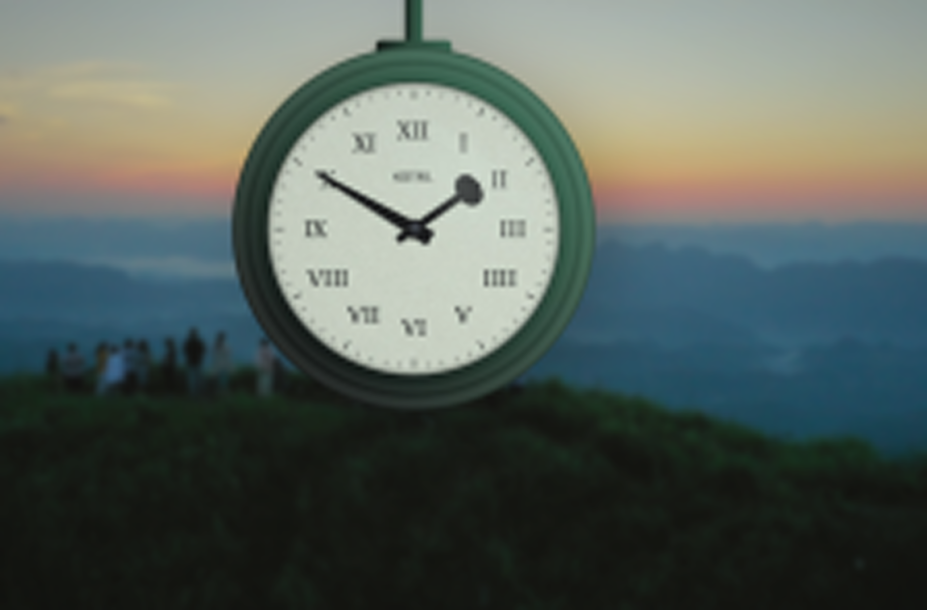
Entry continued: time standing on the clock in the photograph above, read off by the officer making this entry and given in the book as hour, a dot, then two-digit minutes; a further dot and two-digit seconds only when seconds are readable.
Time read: 1.50
